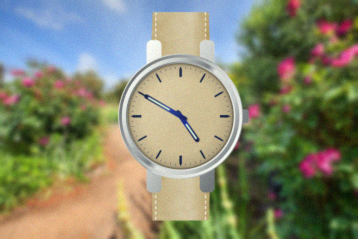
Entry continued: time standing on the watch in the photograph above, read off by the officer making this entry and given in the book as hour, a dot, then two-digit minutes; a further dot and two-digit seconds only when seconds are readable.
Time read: 4.50
